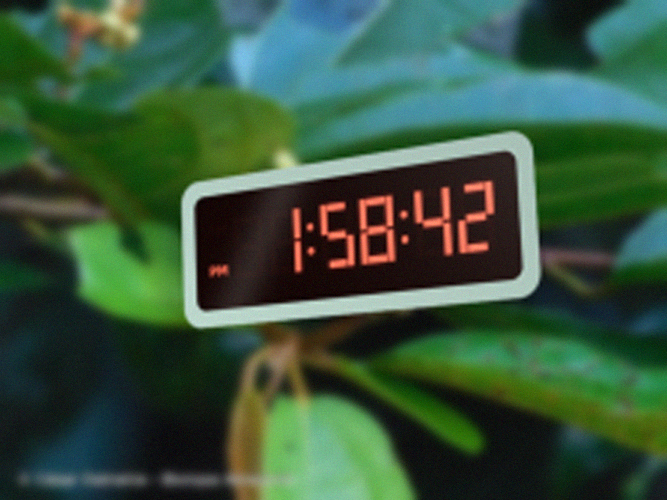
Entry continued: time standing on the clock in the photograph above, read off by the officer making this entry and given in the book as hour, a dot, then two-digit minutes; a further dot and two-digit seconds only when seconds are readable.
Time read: 1.58.42
